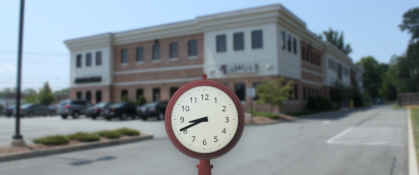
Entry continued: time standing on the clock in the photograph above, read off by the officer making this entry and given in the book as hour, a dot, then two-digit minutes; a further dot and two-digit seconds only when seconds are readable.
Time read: 8.41
